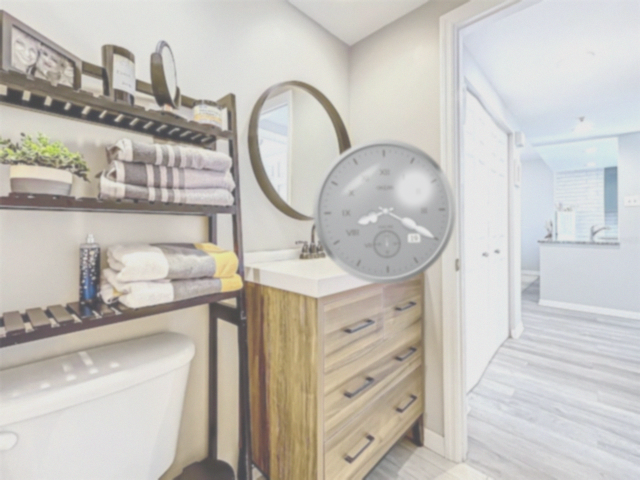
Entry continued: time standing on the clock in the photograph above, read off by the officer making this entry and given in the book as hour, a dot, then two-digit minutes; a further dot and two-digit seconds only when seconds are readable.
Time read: 8.20
